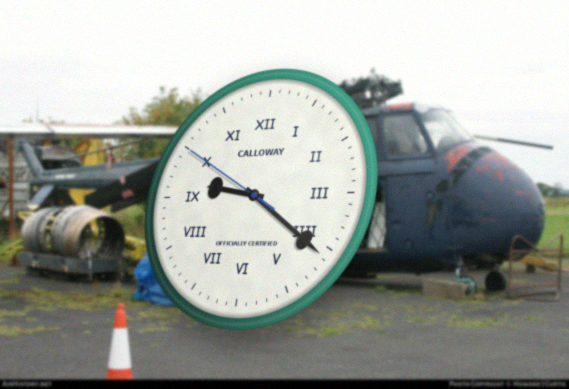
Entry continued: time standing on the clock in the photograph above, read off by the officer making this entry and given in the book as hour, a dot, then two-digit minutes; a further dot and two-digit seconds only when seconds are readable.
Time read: 9.20.50
